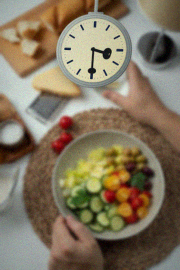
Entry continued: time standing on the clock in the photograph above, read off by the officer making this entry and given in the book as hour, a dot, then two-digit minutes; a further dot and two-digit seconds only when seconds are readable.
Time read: 3.30
